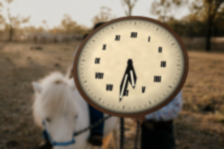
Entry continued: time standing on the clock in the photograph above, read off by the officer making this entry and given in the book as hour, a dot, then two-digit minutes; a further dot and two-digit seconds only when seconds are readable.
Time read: 5.31
